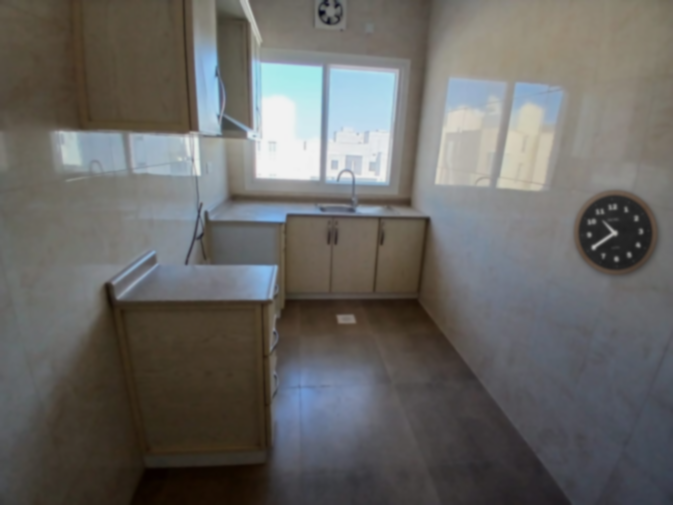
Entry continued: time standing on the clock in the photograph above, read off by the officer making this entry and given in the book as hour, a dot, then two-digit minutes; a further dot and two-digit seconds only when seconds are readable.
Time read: 10.40
